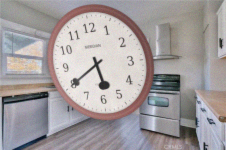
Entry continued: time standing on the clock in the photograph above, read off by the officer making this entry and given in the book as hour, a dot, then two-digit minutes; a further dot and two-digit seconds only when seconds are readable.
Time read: 5.40
